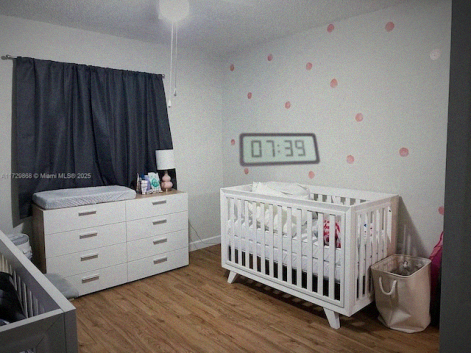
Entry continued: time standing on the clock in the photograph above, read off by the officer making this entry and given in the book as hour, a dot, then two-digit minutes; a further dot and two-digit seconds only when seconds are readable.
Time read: 7.39
